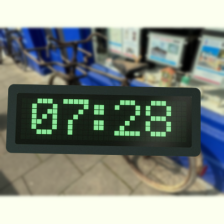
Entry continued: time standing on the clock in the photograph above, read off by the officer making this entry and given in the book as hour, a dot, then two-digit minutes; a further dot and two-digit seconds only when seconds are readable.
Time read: 7.28
